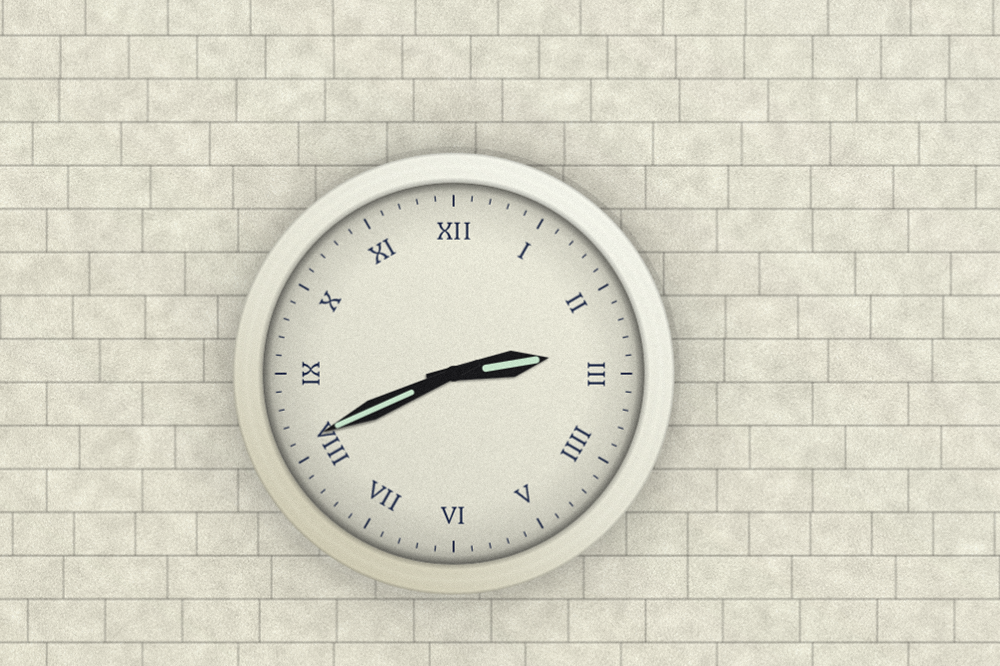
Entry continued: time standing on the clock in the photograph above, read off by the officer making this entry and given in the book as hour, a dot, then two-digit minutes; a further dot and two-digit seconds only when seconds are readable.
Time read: 2.41
